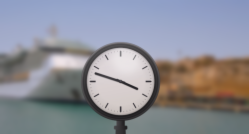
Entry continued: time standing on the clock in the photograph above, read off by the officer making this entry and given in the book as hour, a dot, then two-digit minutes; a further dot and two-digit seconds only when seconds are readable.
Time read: 3.48
